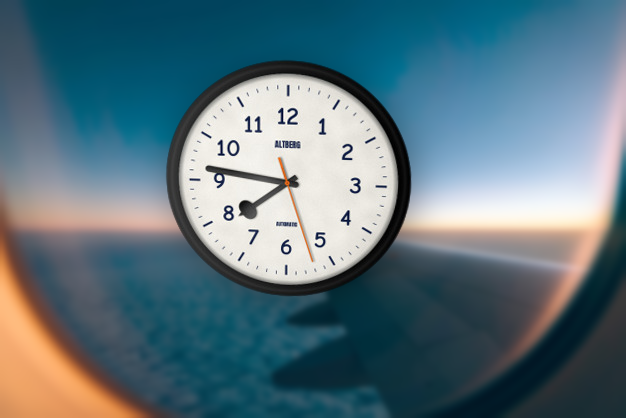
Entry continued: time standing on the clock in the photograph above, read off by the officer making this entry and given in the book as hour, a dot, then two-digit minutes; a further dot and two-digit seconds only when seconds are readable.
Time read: 7.46.27
